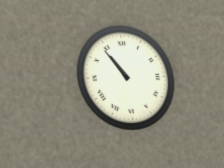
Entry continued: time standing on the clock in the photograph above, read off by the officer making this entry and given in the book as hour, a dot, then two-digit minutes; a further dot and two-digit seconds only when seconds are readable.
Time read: 10.54
